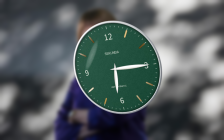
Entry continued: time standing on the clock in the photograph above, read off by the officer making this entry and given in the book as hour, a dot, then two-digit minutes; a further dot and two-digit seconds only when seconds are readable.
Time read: 6.15
